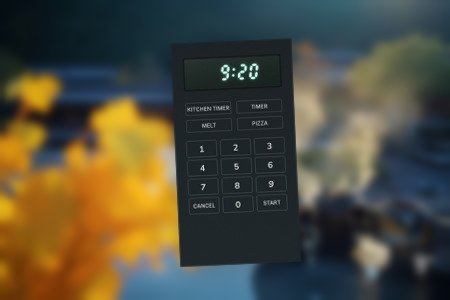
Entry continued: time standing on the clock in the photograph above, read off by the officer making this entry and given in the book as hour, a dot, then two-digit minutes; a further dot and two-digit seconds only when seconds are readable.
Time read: 9.20
